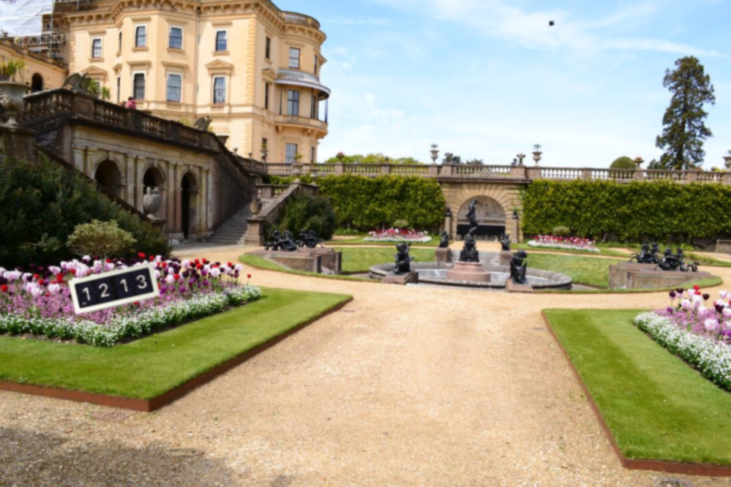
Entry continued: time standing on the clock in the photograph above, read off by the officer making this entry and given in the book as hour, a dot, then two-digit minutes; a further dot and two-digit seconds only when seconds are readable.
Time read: 12.13
